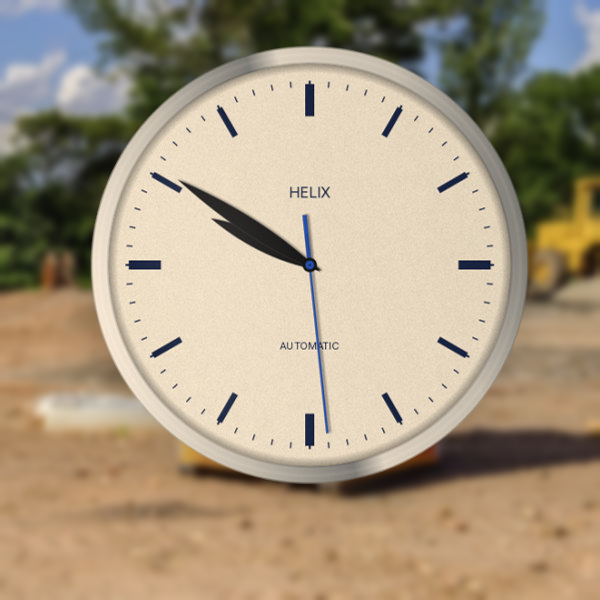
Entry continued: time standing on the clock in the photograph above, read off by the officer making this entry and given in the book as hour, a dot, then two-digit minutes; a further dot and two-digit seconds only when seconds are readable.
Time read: 9.50.29
